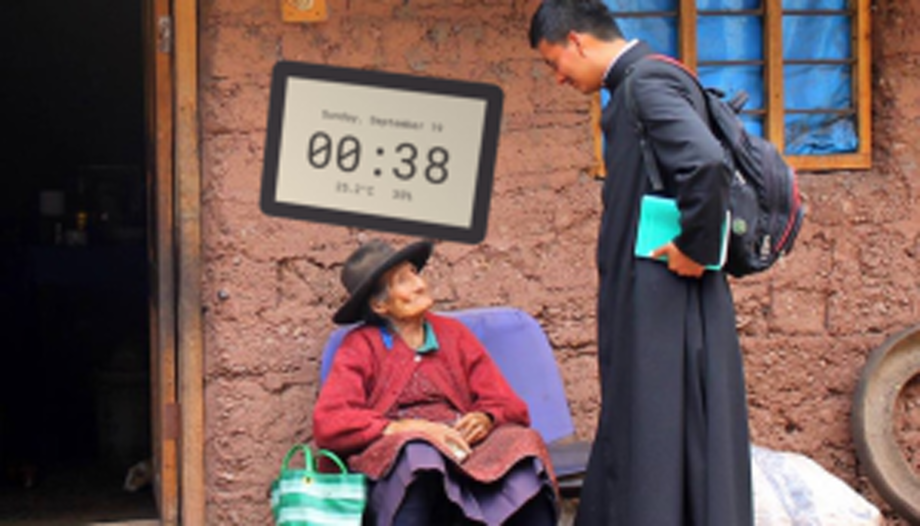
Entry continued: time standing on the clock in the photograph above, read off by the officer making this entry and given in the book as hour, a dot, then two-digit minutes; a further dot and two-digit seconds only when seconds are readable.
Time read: 0.38
